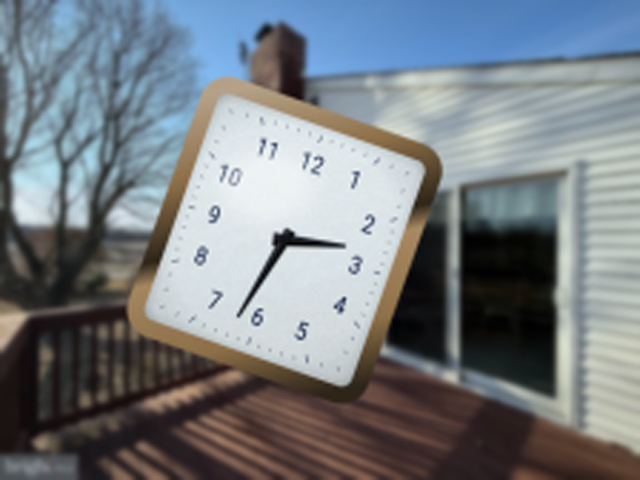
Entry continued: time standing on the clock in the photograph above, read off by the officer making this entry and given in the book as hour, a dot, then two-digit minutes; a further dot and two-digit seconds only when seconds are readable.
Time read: 2.32
